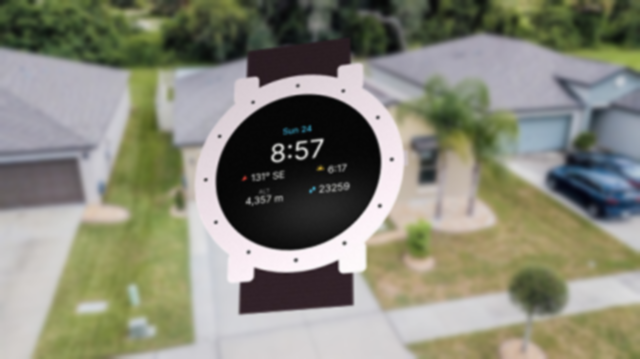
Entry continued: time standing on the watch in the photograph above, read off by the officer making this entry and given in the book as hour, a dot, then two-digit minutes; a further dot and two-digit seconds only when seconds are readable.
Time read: 8.57
